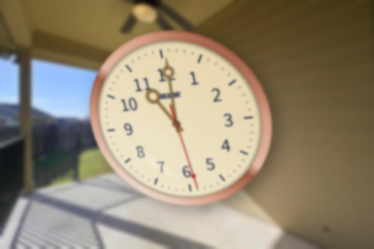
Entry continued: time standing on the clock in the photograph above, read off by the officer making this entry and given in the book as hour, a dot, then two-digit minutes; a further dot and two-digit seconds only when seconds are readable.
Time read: 11.00.29
